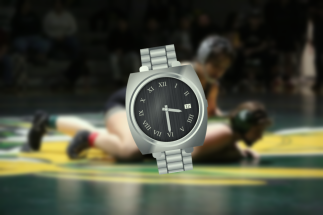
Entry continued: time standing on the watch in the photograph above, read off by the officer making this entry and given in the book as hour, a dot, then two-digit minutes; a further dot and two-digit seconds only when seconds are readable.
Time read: 3.30
